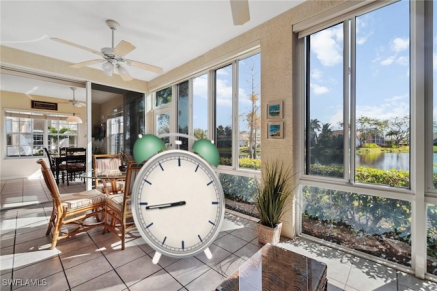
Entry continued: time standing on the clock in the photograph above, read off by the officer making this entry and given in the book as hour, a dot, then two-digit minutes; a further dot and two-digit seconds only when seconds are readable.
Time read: 8.44
